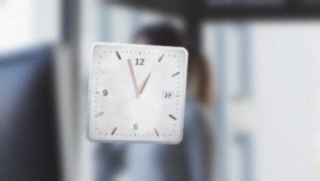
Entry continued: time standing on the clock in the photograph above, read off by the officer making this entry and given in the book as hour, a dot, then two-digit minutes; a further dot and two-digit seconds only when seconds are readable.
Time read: 12.57
